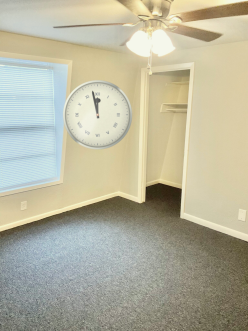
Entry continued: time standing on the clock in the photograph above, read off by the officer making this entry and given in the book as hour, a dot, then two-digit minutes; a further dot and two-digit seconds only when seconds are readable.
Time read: 11.58
